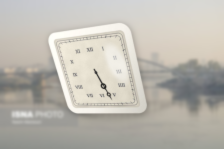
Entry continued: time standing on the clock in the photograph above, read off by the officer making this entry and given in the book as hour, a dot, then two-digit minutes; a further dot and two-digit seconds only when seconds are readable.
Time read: 5.27
